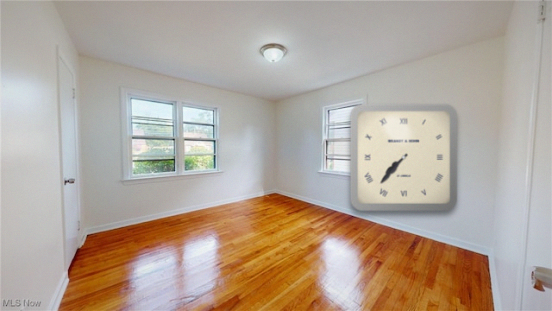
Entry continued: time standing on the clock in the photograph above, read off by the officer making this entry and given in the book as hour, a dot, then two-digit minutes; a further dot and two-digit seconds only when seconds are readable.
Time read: 7.37
